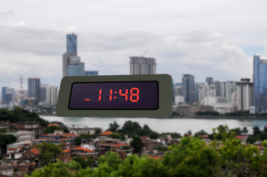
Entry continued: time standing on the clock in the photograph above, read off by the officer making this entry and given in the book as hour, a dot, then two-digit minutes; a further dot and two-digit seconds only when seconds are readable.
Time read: 11.48
